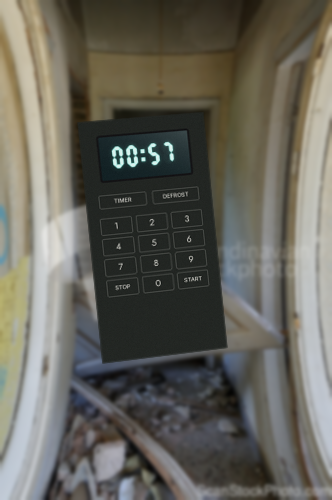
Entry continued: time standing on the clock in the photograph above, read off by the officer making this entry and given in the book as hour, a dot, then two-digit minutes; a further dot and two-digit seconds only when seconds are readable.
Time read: 0.57
